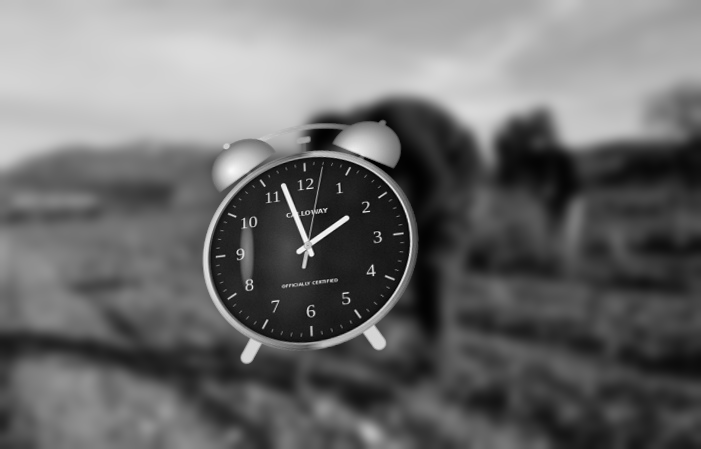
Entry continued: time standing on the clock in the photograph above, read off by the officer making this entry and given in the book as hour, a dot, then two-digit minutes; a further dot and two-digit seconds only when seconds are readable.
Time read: 1.57.02
